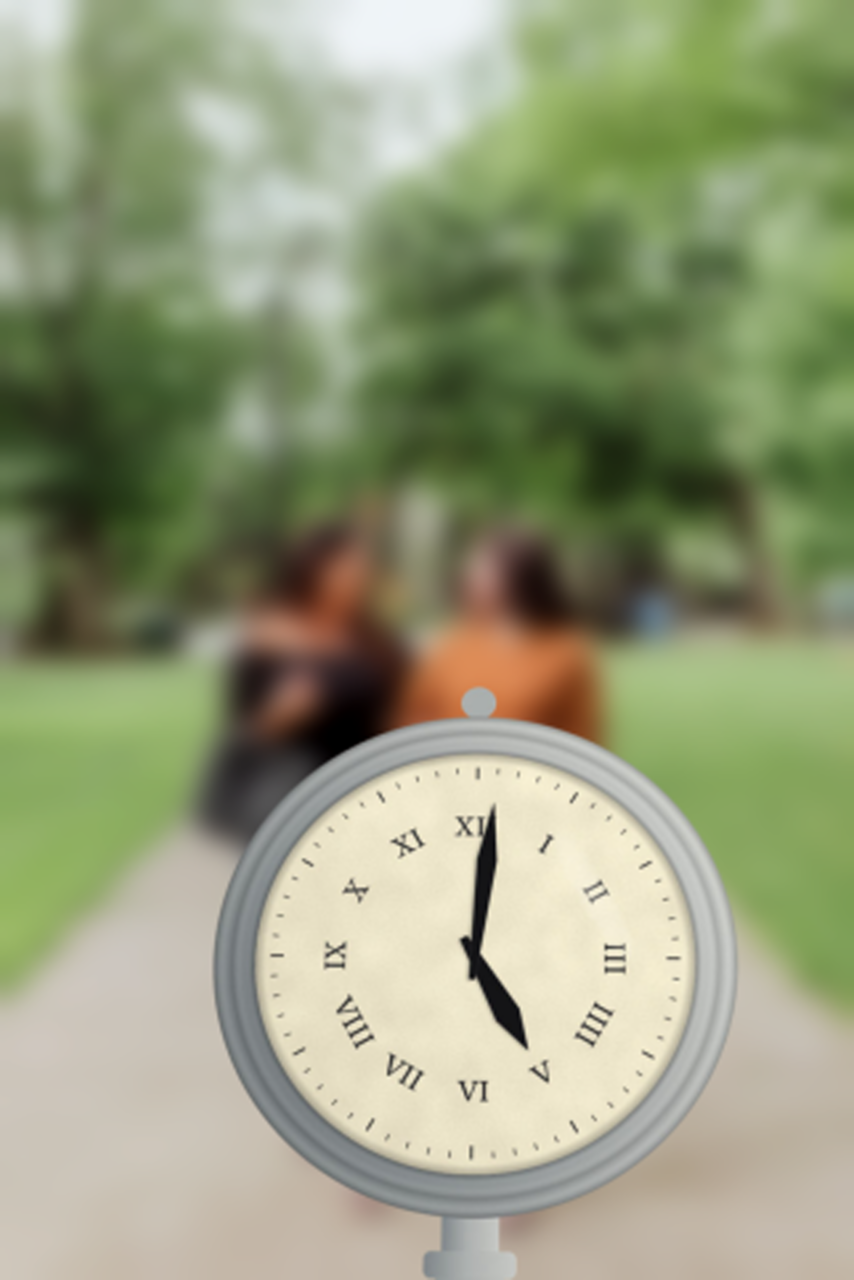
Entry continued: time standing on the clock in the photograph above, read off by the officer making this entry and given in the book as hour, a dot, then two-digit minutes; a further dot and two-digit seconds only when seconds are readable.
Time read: 5.01
